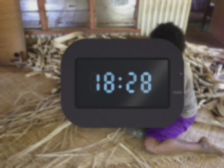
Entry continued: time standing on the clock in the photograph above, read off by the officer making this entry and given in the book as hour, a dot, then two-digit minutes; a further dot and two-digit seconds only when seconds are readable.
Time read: 18.28
